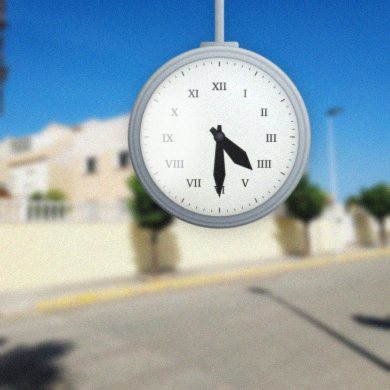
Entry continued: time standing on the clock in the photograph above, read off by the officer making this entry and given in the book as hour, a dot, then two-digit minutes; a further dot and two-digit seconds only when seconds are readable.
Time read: 4.30
